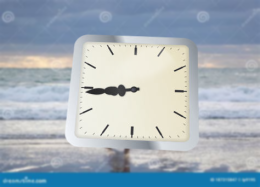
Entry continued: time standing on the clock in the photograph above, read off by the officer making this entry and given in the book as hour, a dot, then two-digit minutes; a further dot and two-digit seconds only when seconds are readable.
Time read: 8.44
